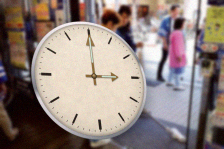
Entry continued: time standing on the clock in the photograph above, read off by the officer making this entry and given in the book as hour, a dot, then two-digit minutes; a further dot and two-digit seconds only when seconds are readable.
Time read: 3.00
